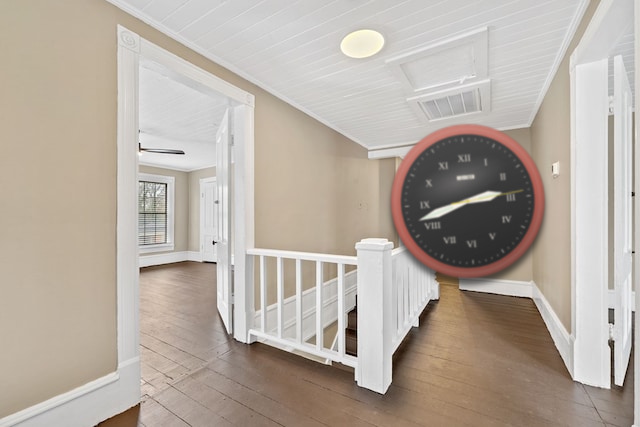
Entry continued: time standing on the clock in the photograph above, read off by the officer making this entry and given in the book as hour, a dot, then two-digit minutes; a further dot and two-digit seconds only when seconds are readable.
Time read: 2.42.14
